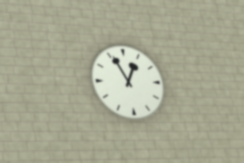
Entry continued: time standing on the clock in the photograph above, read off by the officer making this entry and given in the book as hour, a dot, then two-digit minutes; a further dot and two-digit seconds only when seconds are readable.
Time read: 12.56
